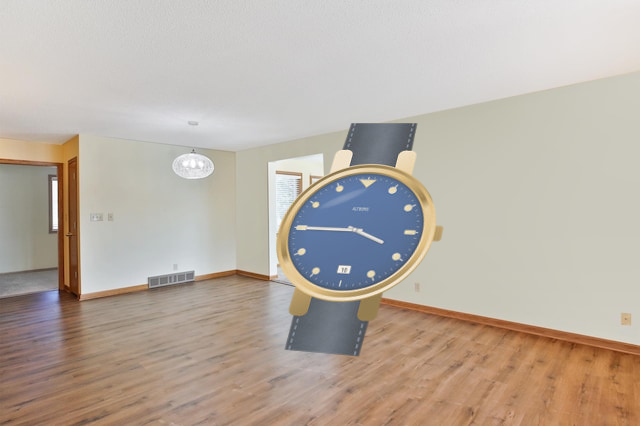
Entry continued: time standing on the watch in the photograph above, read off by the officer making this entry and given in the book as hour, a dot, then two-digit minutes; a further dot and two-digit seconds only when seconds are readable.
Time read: 3.45
